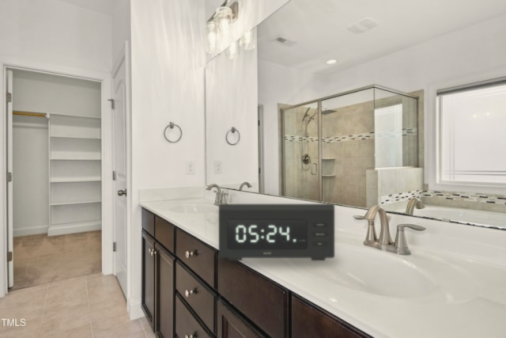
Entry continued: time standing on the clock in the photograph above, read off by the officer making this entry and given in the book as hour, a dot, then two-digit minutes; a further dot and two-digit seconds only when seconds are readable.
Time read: 5.24
